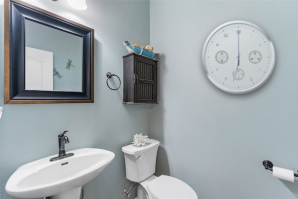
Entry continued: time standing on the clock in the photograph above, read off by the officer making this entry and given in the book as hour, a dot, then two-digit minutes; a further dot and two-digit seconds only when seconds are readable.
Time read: 6.32
